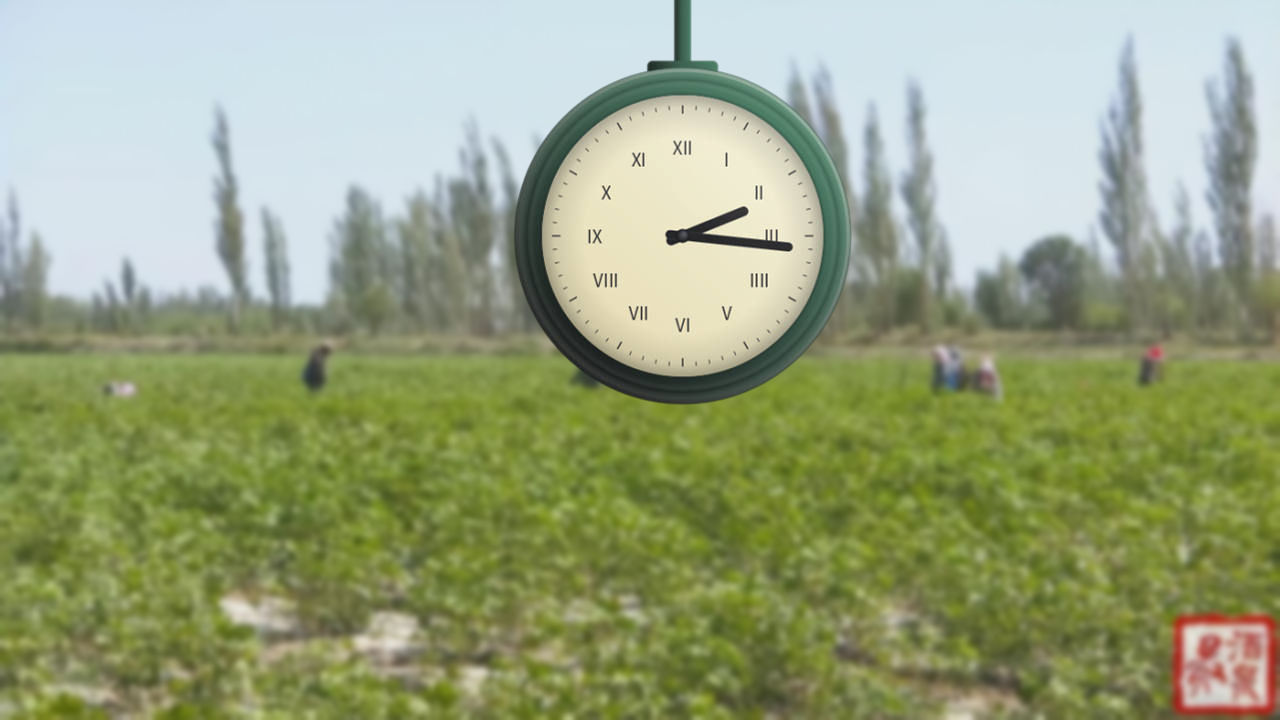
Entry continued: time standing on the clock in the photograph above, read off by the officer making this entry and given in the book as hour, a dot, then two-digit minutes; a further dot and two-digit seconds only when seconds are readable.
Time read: 2.16
